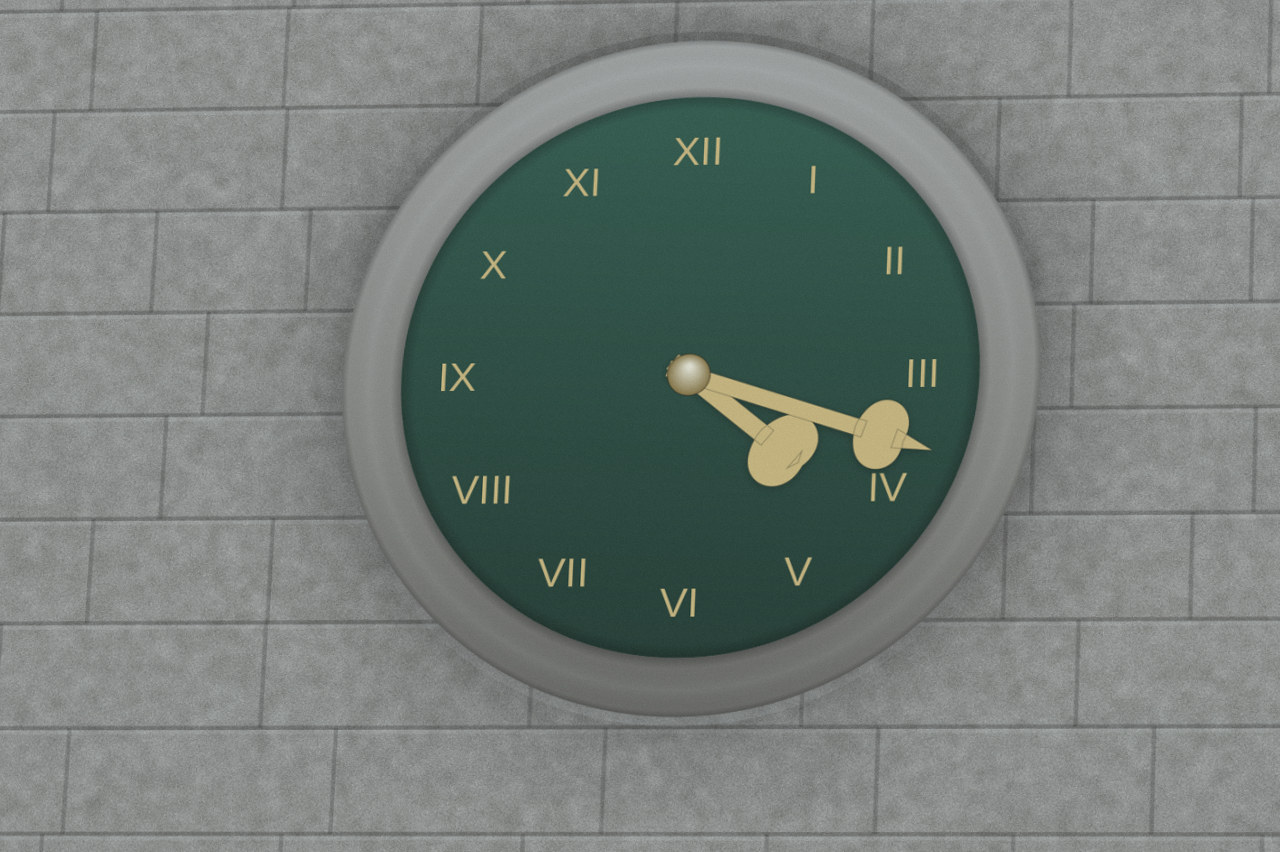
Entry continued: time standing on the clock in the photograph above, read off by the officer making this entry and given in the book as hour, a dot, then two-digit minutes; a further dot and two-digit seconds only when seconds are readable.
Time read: 4.18
